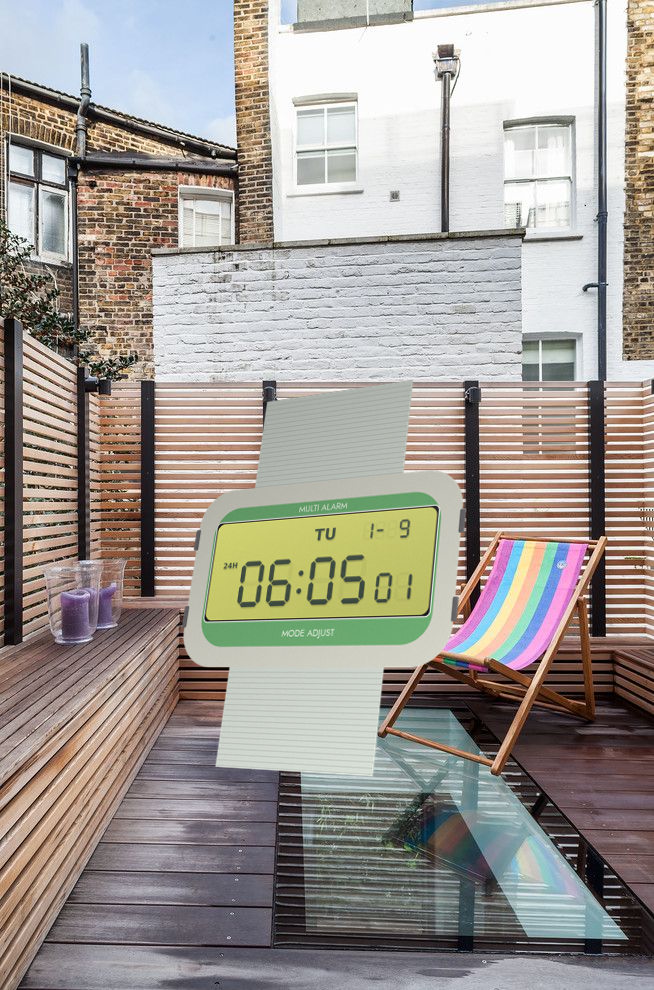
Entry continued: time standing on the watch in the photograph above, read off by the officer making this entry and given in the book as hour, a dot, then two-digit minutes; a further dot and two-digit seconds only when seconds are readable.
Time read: 6.05.01
